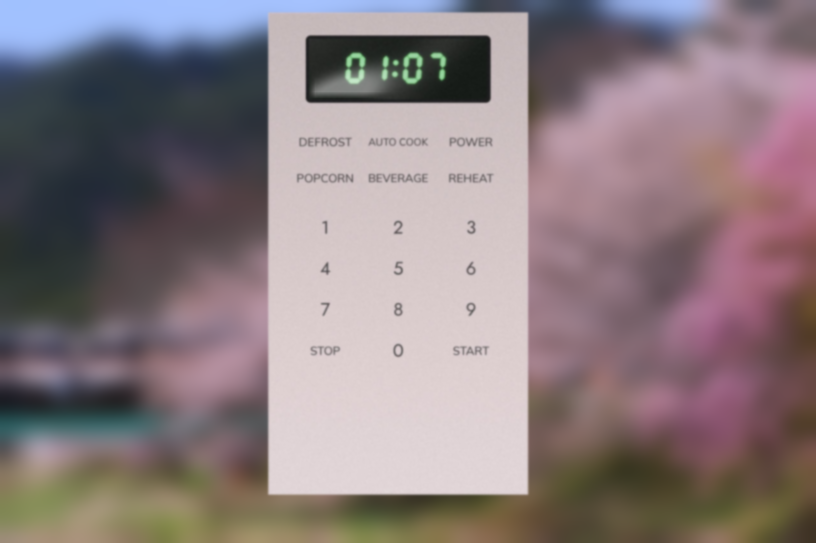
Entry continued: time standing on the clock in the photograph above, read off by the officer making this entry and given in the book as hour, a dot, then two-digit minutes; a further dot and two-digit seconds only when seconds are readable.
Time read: 1.07
